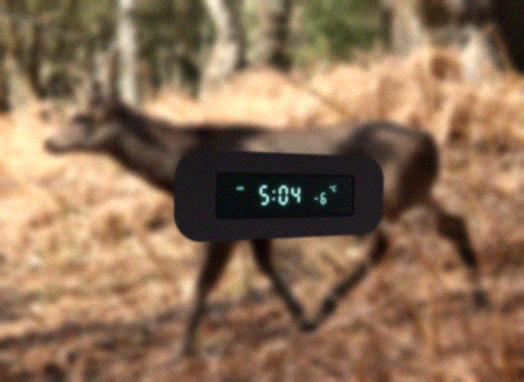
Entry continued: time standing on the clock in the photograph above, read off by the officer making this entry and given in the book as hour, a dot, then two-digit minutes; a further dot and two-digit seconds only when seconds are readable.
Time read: 5.04
